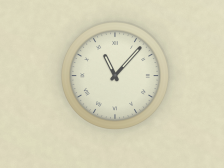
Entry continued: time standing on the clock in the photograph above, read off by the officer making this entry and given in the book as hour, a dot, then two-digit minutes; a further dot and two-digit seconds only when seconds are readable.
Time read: 11.07
